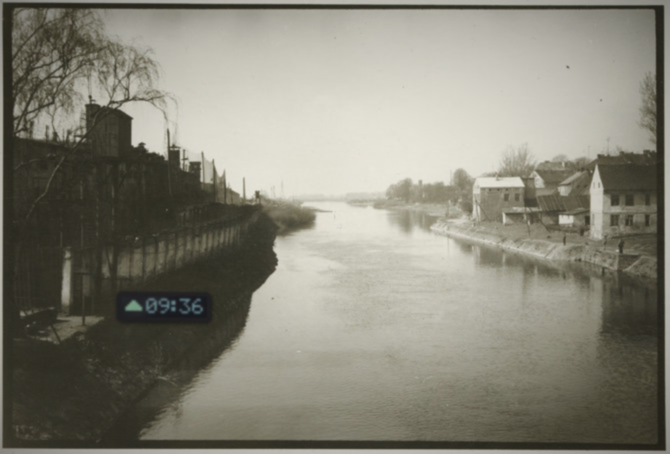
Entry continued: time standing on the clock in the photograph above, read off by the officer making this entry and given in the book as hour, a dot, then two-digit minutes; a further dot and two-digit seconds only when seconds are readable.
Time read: 9.36
